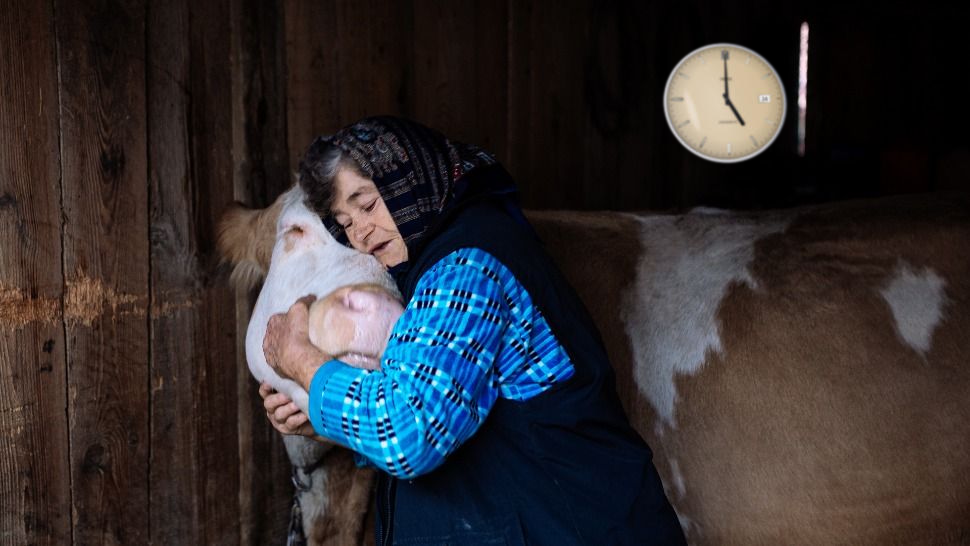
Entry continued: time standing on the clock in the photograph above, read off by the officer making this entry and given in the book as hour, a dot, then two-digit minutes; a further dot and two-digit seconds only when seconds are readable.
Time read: 5.00
